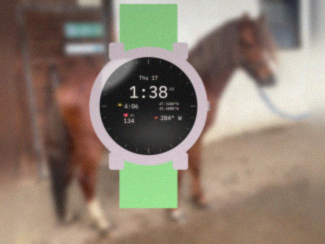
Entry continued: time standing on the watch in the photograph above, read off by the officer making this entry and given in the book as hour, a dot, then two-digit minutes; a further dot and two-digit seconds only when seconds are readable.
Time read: 1.38
